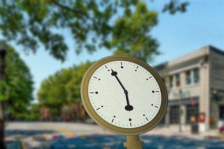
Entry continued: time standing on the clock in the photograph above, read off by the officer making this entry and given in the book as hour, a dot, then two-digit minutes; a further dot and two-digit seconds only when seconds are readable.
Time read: 5.56
